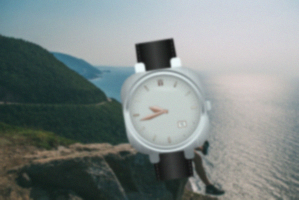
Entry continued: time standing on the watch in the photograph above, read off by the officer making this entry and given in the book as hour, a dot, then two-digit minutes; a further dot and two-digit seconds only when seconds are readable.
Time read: 9.43
